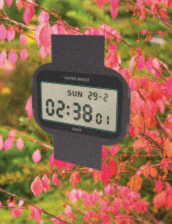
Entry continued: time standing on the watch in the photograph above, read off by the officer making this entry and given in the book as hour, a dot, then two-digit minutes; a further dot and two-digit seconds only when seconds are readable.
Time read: 2.38.01
